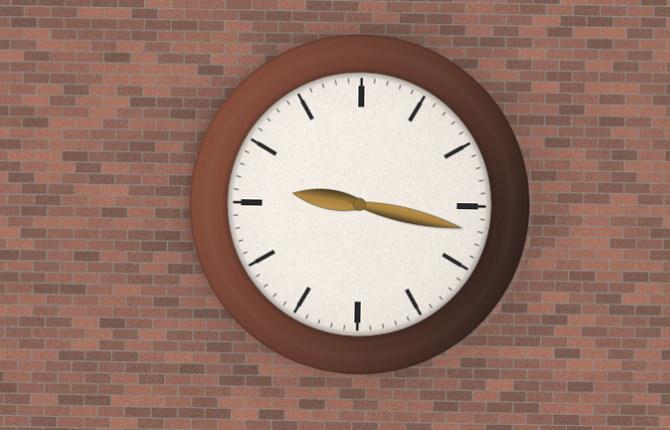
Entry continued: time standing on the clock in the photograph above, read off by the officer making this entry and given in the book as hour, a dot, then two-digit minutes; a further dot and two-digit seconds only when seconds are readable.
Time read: 9.17
